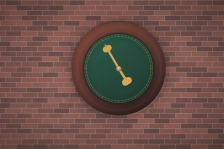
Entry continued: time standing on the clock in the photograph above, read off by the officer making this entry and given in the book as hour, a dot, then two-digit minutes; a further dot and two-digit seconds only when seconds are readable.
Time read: 4.55
